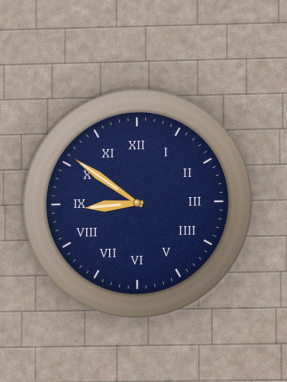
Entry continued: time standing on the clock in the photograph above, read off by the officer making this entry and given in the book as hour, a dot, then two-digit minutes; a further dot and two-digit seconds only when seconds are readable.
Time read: 8.51
